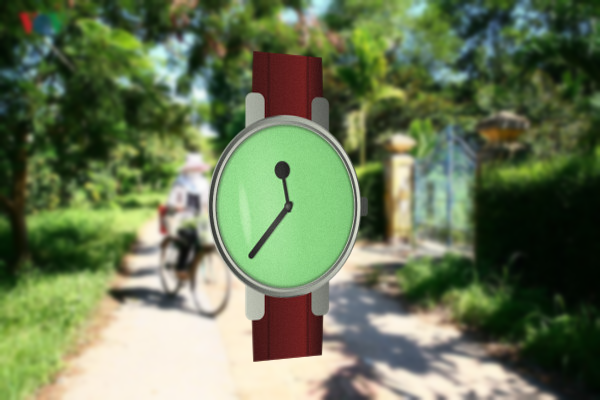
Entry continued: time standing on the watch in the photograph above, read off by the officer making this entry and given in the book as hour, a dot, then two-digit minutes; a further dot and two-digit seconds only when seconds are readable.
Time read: 11.37
